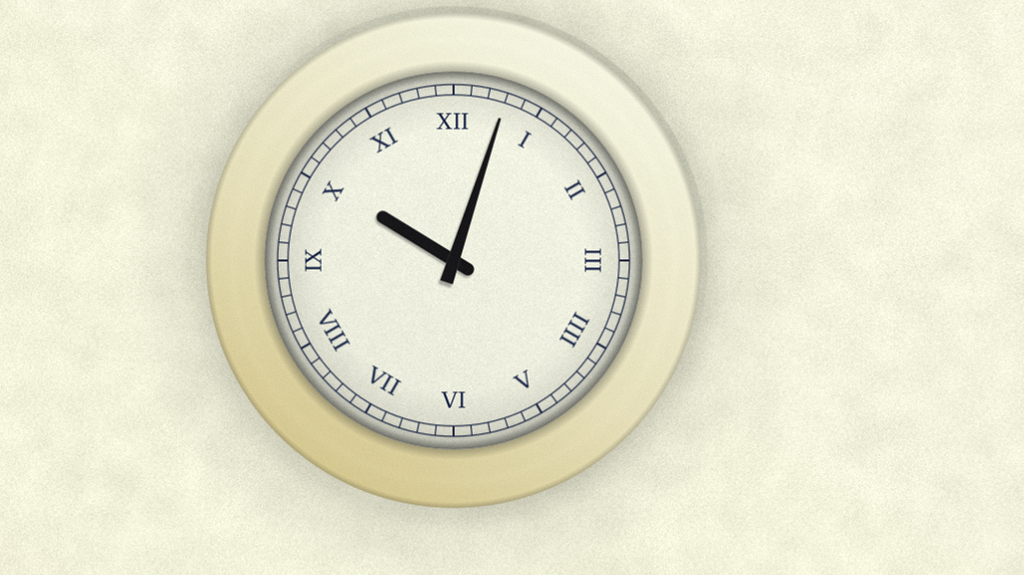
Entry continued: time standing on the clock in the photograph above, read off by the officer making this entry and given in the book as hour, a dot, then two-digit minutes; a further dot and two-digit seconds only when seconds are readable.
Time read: 10.03
